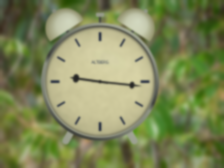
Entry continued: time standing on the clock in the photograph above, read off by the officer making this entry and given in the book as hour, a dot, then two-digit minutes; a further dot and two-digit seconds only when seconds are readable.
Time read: 9.16
